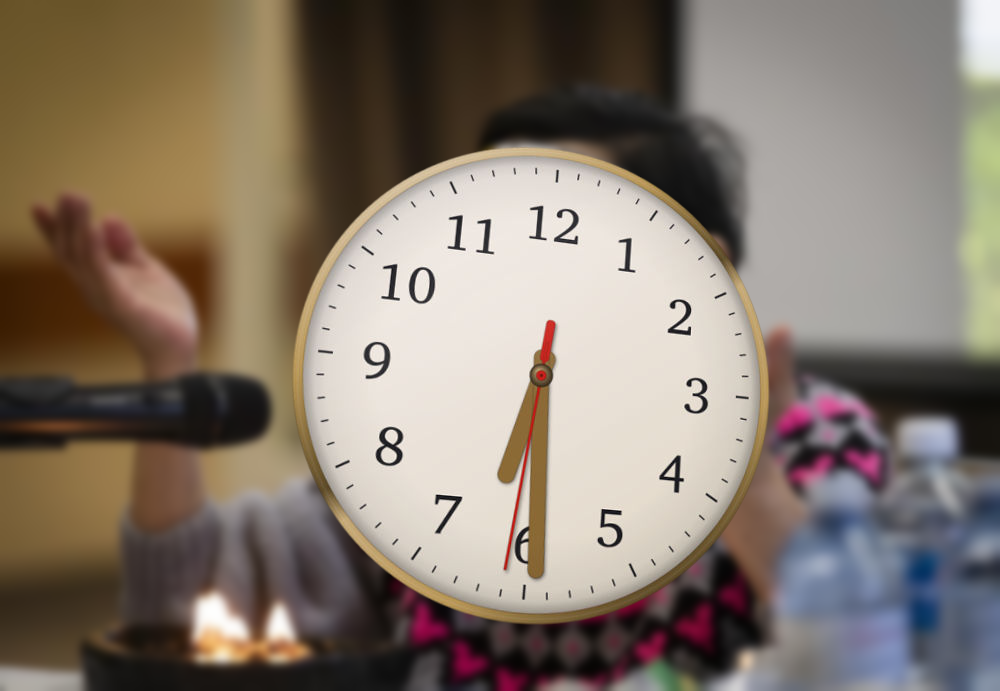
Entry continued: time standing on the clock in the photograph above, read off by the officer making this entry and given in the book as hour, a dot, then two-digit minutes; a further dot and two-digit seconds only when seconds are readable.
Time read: 6.29.31
